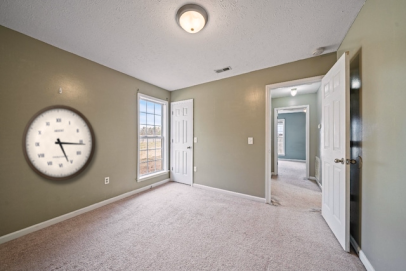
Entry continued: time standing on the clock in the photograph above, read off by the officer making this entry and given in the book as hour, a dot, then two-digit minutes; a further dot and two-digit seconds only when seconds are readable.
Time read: 5.16
